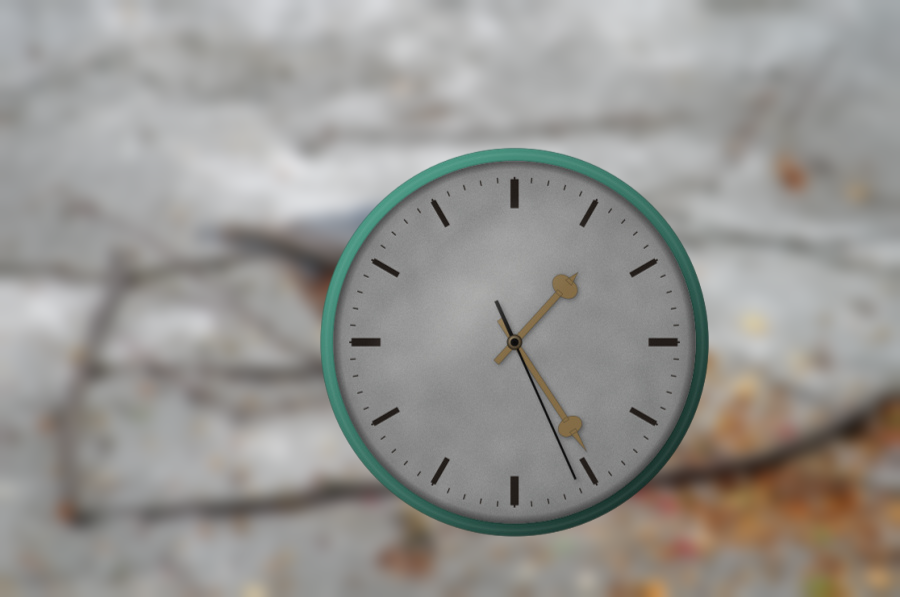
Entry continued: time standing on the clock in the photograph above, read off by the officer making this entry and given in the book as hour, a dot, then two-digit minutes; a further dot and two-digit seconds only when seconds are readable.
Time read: 1.24.26
